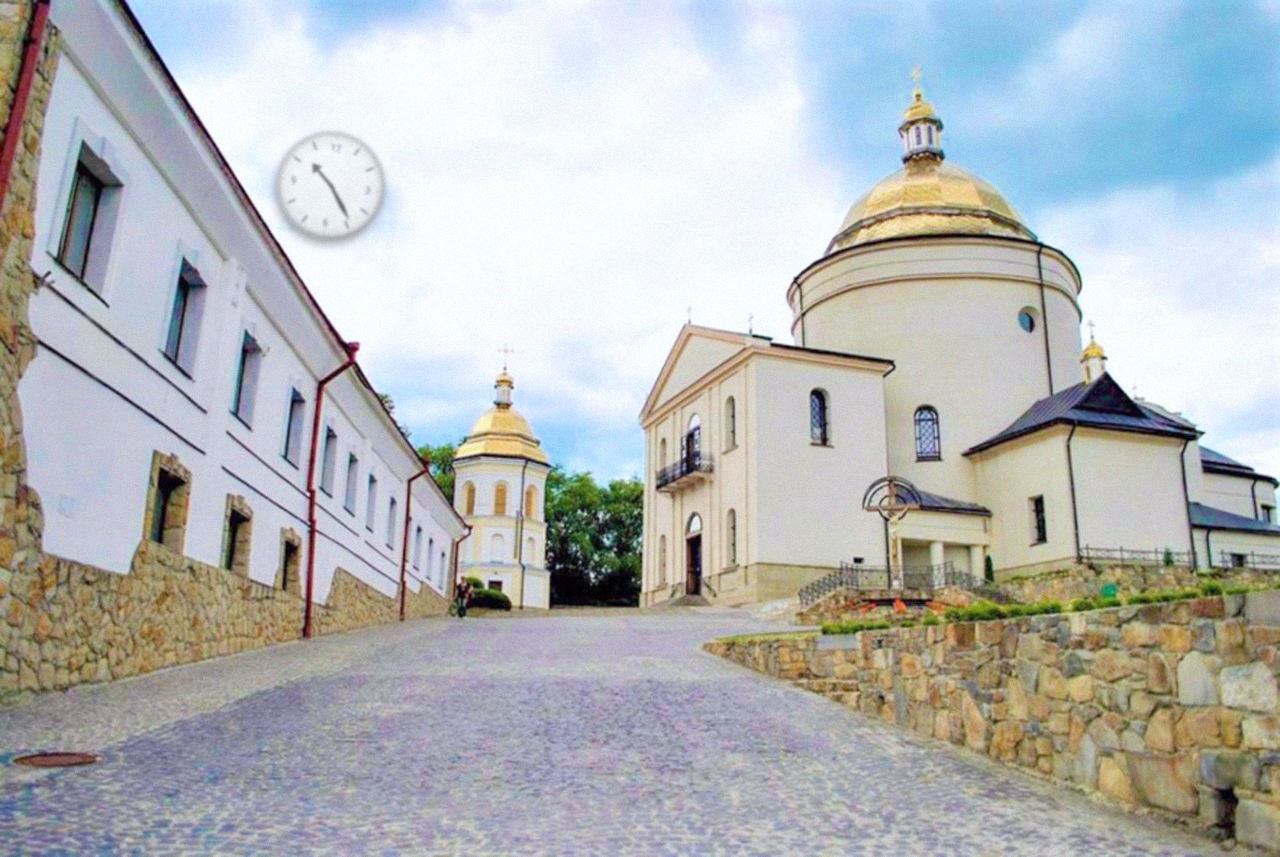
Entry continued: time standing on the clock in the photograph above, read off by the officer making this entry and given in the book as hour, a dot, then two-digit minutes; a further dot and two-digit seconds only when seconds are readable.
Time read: 10.24
